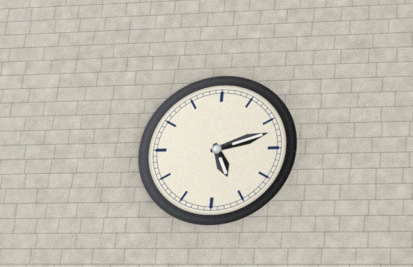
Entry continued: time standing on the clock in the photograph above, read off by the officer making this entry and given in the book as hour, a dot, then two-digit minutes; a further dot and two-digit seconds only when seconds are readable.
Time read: 5.12
